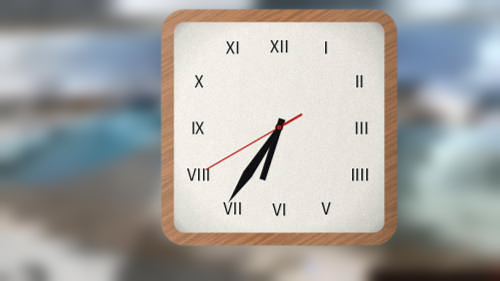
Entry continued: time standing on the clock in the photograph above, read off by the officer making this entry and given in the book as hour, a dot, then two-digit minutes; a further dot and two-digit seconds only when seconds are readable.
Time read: 6.35.40
